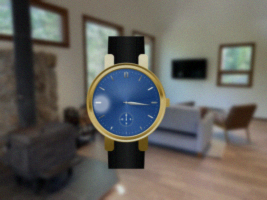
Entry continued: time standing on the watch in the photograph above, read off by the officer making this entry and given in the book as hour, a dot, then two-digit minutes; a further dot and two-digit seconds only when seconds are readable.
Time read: 3.16
